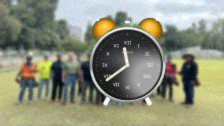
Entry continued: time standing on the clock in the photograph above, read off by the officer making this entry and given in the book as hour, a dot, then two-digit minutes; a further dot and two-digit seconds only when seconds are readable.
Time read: 11.39
